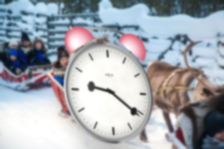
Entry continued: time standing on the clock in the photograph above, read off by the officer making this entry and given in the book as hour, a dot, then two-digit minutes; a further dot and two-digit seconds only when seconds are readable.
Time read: 9.21
